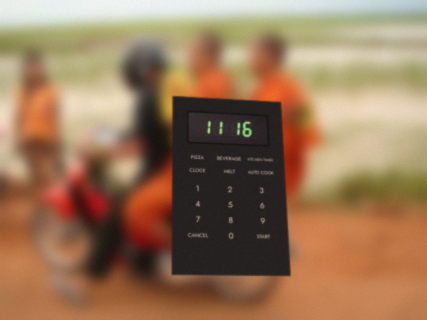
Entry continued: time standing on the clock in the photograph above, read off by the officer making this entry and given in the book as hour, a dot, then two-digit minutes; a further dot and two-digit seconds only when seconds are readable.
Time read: 11.16
